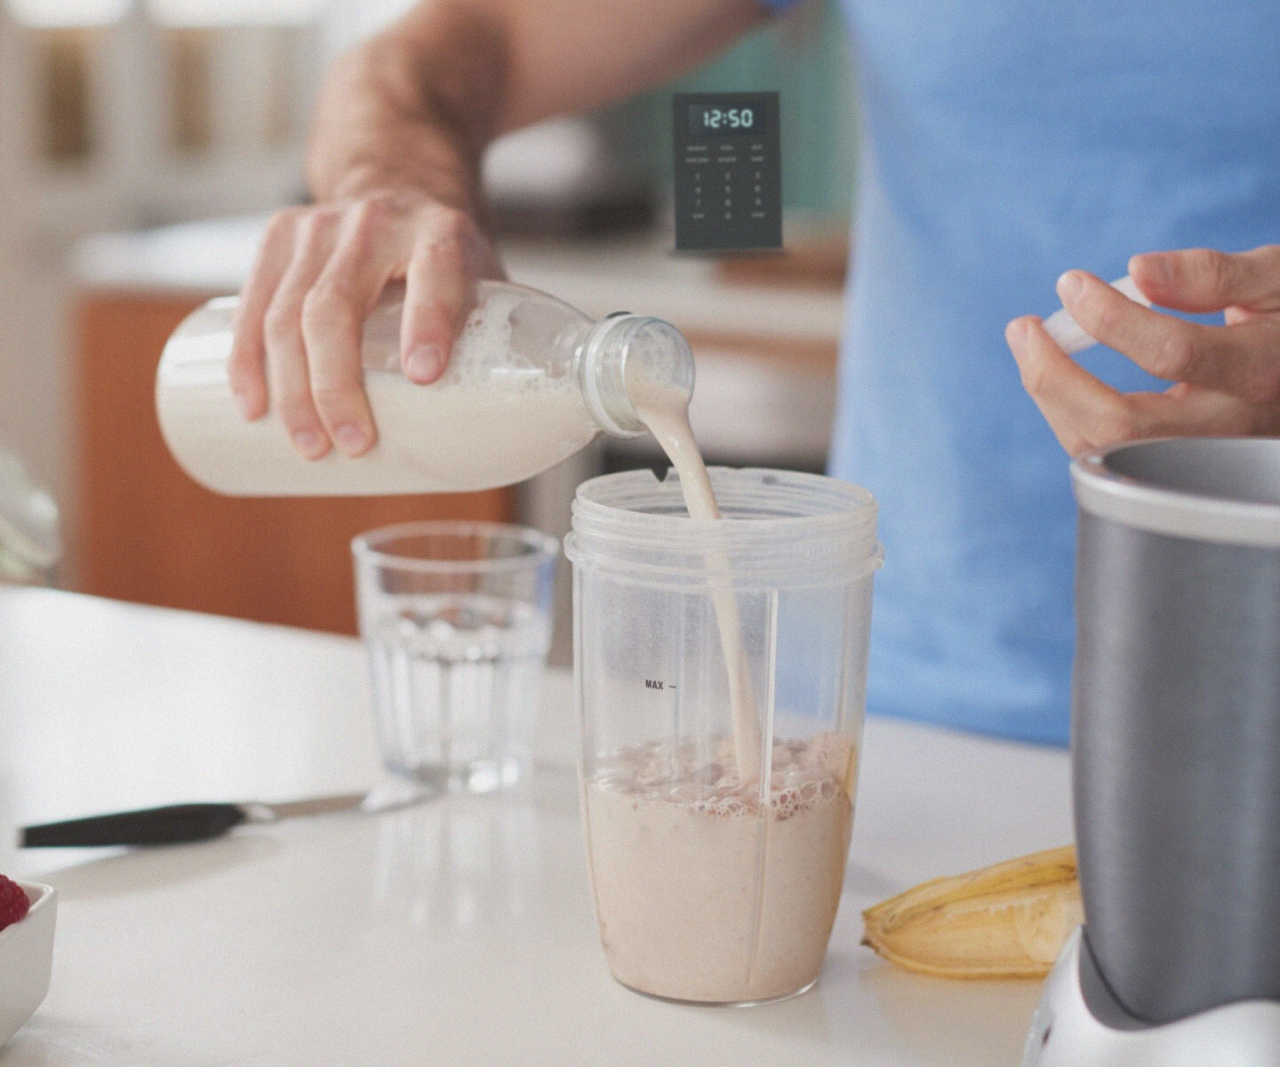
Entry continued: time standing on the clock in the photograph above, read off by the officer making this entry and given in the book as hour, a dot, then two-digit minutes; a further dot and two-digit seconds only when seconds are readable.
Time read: 12.50
